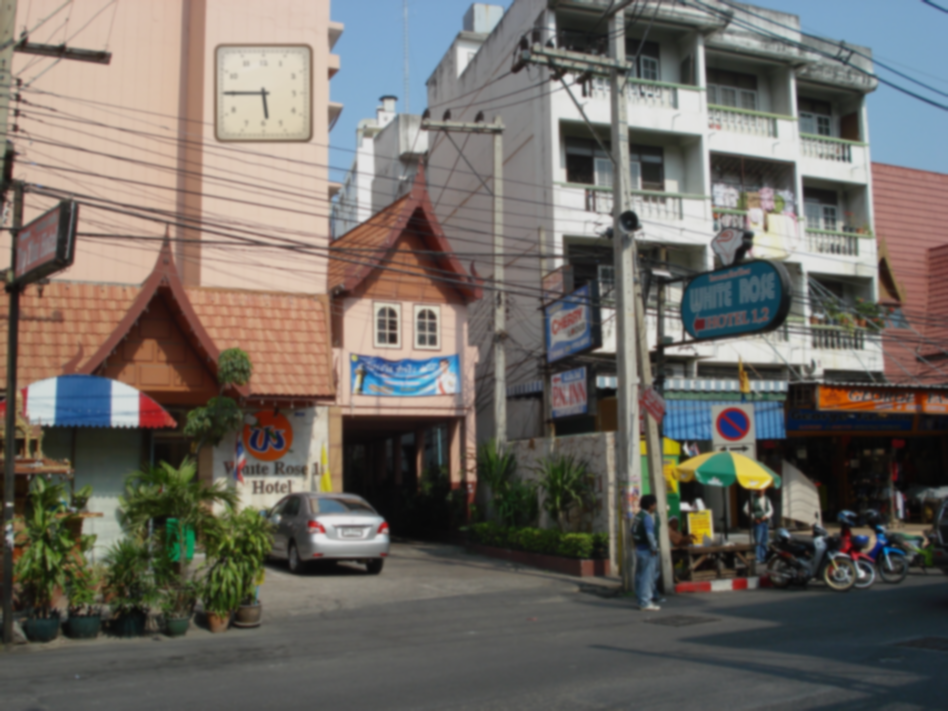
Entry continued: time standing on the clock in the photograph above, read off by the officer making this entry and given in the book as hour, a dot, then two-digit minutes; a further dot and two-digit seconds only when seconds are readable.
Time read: 5.45
